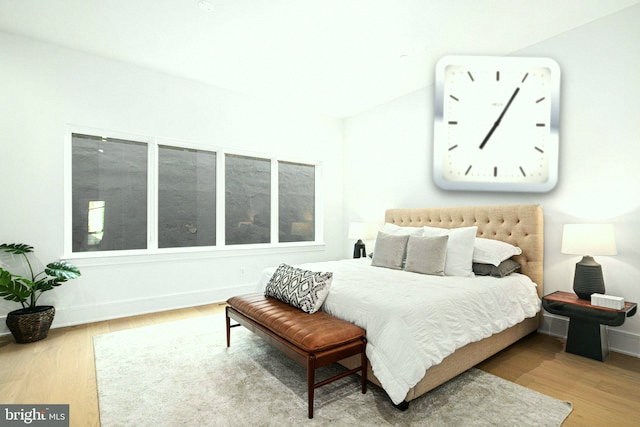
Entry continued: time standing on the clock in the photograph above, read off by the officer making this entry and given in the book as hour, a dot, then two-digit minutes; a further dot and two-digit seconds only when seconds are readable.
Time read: 7.05
